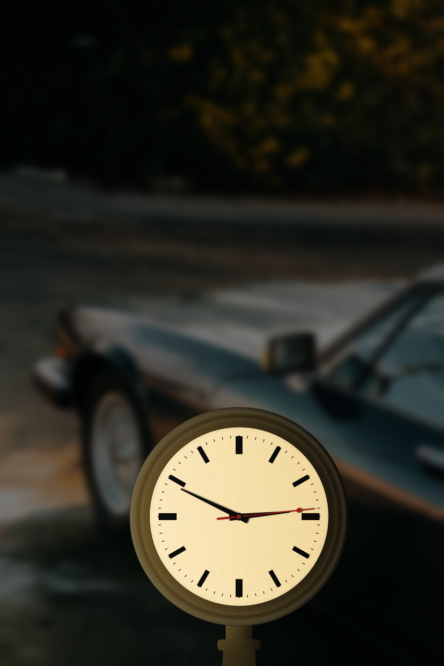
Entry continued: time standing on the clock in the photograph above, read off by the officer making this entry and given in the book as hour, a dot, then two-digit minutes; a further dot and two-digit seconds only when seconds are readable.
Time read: 2.49.14
